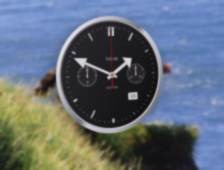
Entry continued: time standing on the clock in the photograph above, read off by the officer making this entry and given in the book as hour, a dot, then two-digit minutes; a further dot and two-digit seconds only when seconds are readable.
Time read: 1.49
